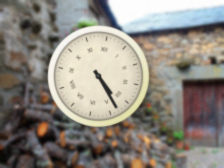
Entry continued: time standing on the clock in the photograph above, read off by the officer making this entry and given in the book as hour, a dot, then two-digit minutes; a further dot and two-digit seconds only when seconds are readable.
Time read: 4.23
